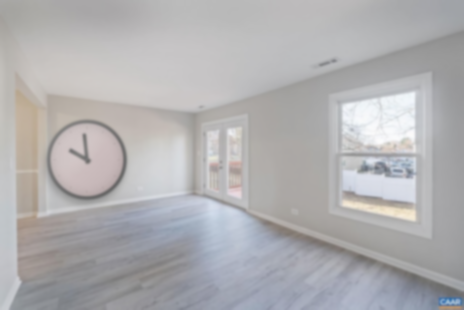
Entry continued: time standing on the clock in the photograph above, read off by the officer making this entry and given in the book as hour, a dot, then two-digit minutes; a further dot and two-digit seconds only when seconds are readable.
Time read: 9.59
